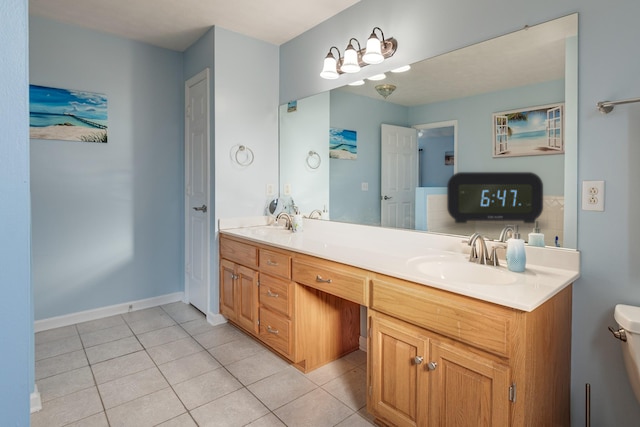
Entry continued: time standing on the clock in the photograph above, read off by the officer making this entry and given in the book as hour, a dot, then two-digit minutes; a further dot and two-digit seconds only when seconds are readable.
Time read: 6.47
